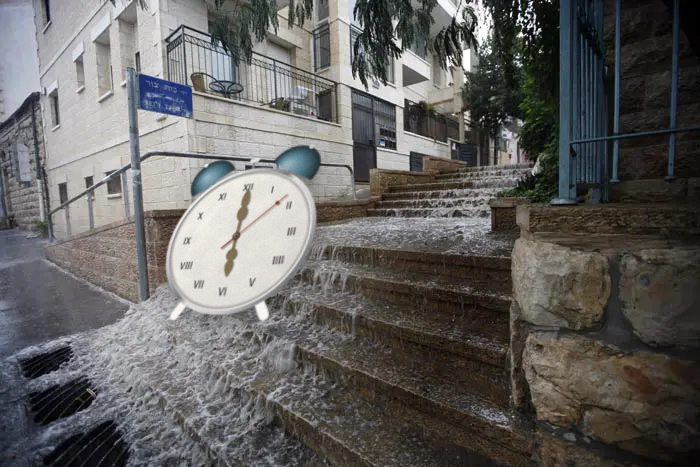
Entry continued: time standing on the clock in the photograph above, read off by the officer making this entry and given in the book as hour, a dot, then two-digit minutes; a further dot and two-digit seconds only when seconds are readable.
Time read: 6.00.08
